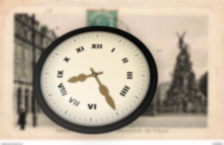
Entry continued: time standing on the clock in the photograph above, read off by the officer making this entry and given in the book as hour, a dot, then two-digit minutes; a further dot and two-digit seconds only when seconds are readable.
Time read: 8.25
